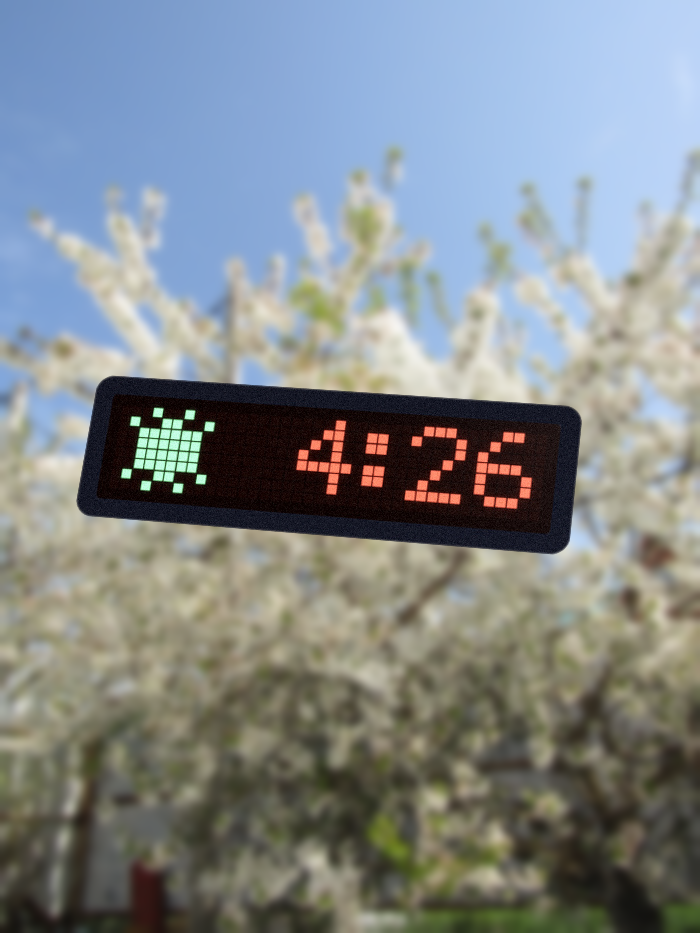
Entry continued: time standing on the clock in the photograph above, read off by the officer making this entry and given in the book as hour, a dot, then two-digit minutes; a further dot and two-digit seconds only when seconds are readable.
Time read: 4.26
